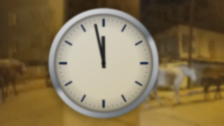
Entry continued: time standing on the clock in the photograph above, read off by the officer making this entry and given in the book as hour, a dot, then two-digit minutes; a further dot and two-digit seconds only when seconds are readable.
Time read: 11.58
